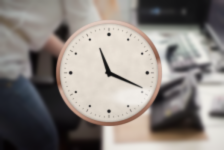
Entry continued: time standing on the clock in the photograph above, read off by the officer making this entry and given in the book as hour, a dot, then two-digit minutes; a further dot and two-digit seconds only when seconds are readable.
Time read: 11.19
